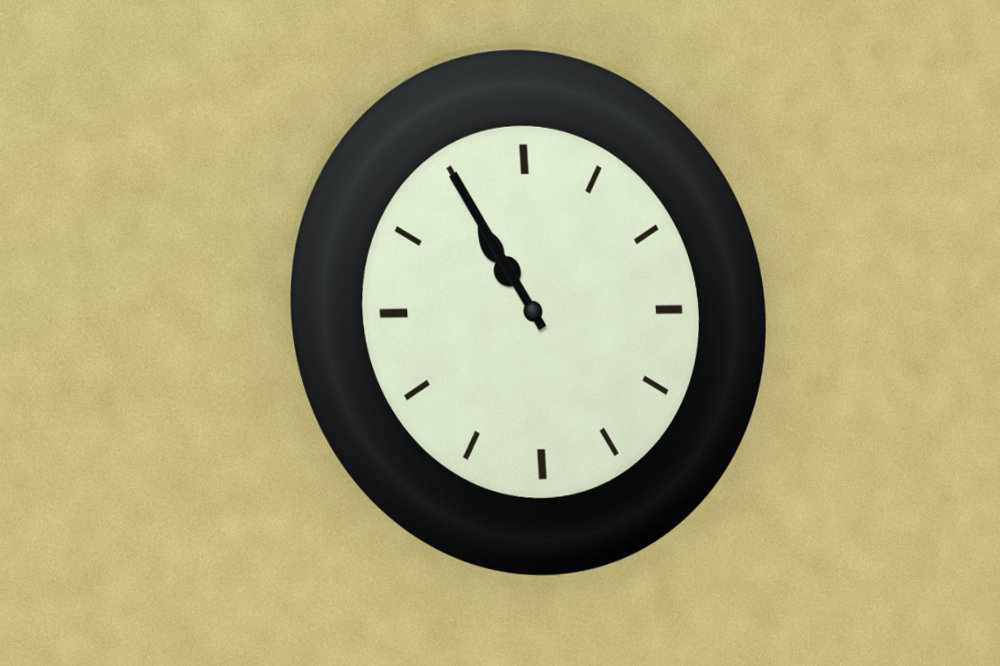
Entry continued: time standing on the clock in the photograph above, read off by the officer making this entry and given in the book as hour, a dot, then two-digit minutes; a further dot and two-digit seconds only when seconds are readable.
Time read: 10.55
